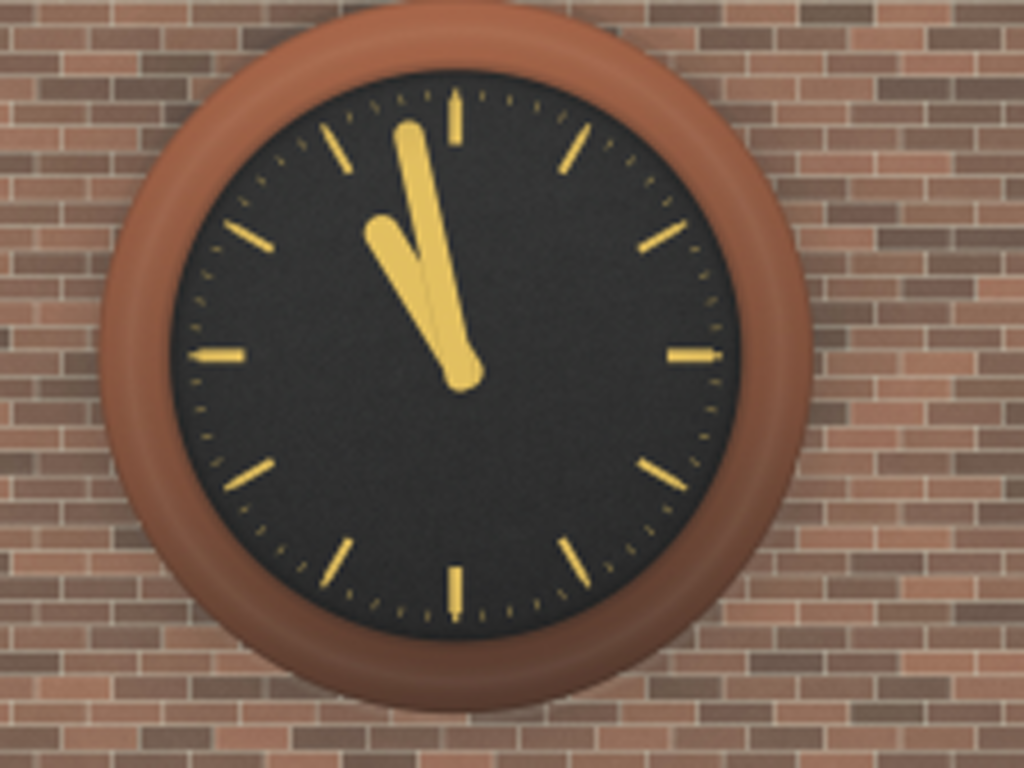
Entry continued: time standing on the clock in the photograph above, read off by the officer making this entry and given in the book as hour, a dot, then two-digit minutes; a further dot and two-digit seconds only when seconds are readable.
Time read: 10.58
